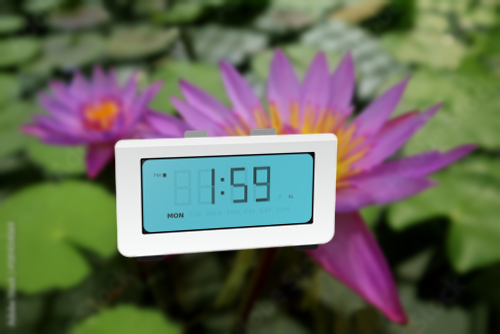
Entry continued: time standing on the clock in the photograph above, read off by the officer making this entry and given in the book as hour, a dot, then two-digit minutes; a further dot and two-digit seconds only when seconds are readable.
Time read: 1.59
